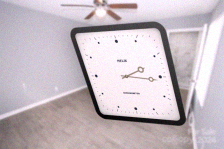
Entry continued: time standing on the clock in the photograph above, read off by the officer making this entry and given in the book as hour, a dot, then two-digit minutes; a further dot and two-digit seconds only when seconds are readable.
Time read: 2.16
